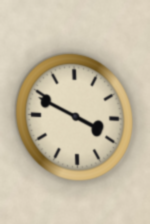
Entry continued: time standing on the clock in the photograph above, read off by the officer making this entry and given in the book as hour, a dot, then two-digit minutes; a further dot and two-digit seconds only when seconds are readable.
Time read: 3.49
